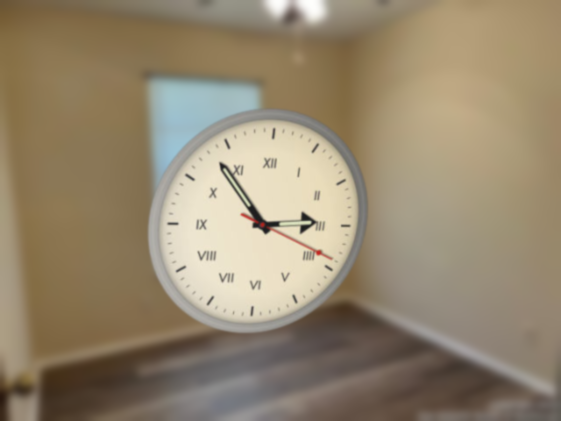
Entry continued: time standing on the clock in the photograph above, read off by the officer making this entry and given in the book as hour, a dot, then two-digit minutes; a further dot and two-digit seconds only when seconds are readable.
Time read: 2.53.19
